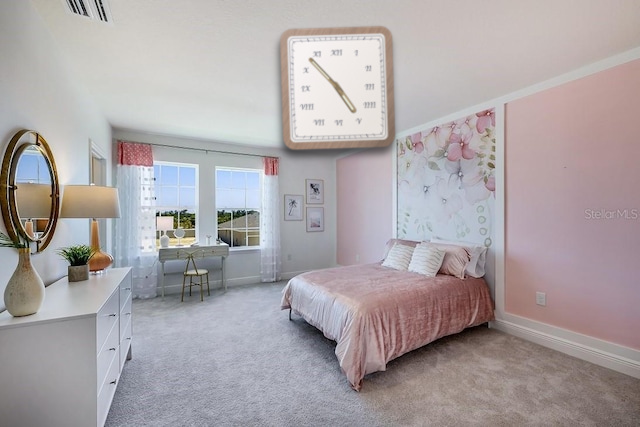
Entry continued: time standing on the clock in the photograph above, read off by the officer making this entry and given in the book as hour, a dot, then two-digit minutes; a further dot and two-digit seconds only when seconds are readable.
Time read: 4.53
